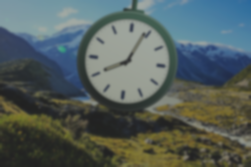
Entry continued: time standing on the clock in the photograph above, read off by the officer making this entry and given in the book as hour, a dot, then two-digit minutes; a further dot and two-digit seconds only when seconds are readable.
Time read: 8.04
